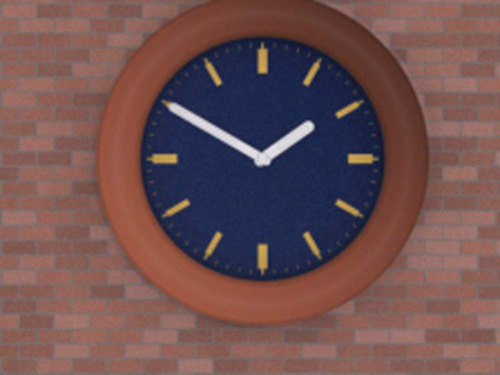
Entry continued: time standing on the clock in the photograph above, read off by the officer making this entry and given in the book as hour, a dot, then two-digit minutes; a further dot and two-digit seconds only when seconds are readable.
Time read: 1.50
